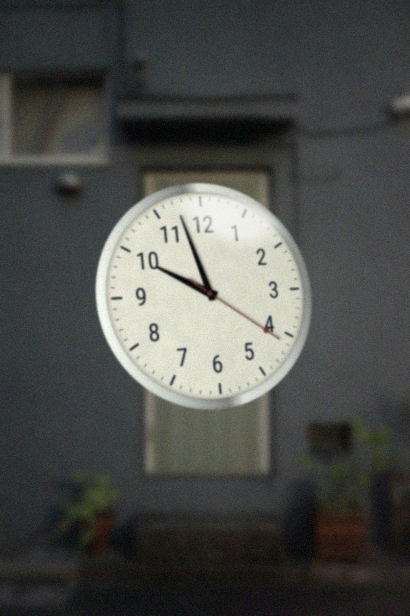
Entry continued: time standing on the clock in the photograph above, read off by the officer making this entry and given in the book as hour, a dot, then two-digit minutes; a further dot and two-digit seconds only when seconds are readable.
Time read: 9.57.21
